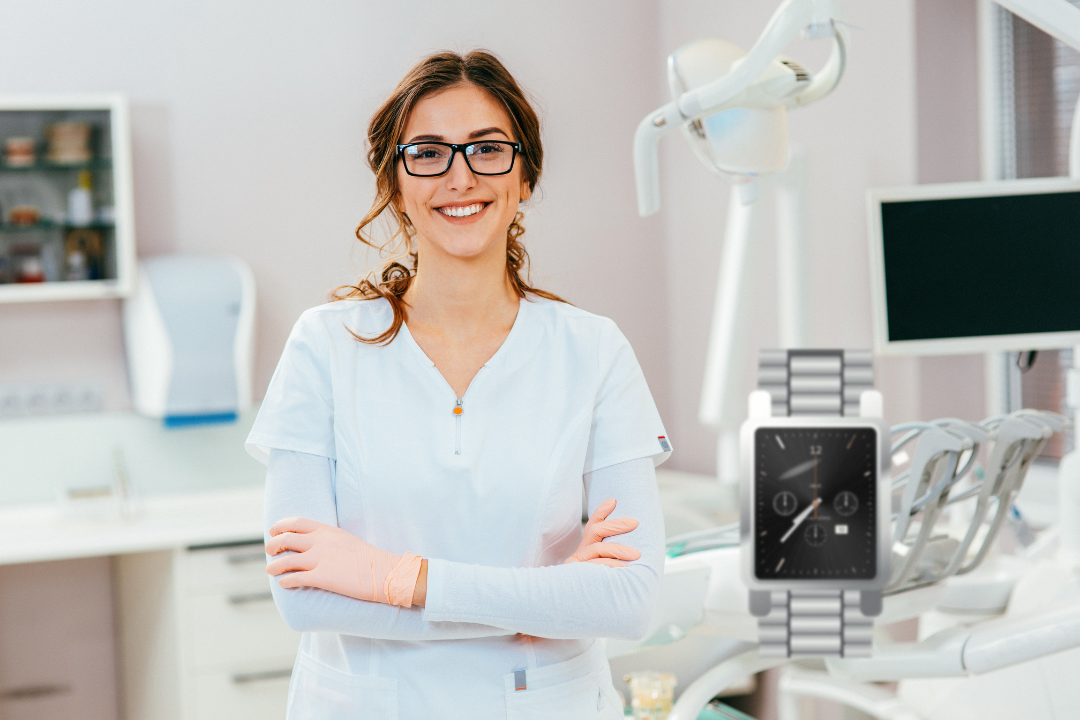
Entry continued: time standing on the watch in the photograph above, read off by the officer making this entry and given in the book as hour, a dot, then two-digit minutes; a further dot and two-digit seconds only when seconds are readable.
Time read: 7.37
